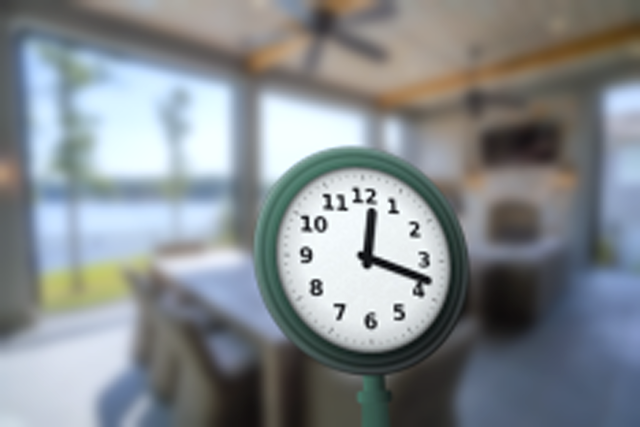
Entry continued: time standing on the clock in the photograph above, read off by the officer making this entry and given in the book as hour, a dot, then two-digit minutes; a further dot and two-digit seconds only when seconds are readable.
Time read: 12.18
